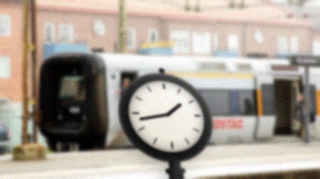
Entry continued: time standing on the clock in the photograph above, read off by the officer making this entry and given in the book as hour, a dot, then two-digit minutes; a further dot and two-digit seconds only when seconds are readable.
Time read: 1.43
